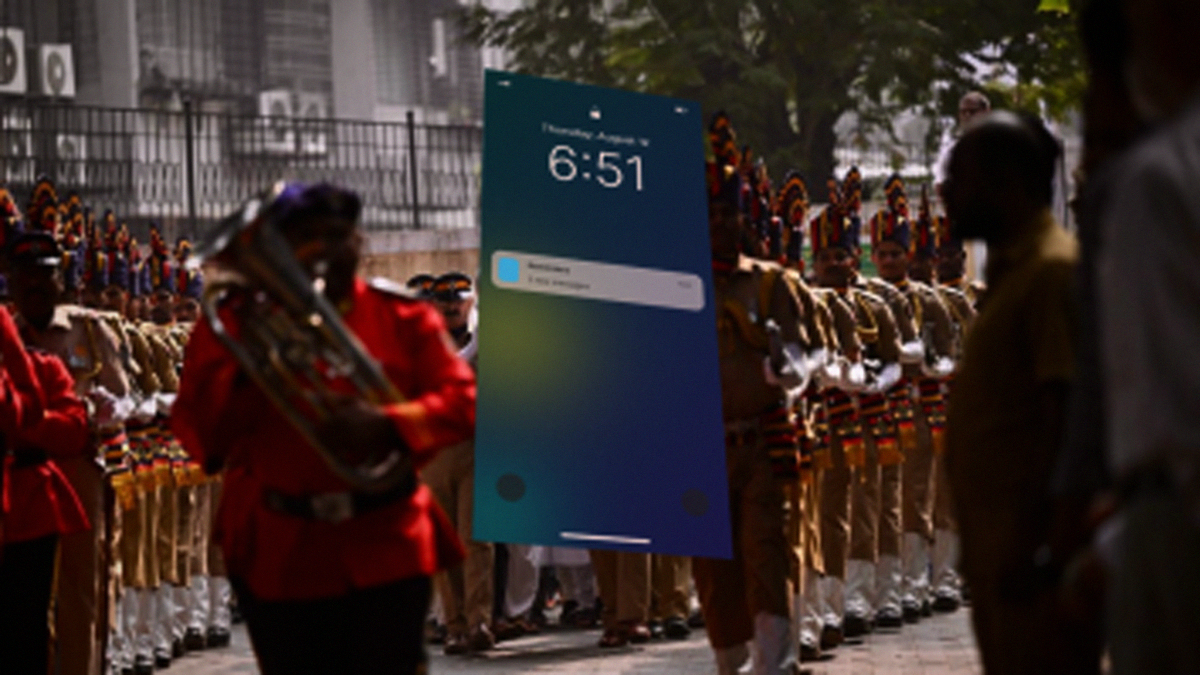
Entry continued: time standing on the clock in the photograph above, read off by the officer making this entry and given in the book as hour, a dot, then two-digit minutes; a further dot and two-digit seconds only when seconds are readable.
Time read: 6.51
